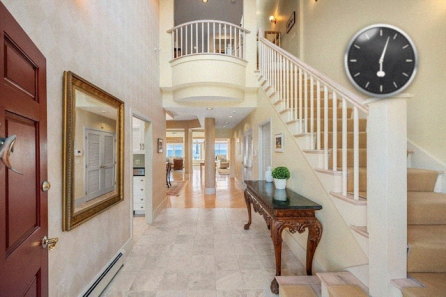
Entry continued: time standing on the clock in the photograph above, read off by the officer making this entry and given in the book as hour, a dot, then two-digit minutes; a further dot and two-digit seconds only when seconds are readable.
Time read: 6.03
